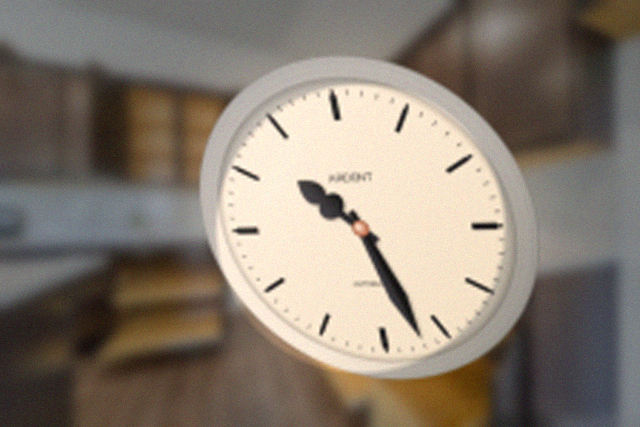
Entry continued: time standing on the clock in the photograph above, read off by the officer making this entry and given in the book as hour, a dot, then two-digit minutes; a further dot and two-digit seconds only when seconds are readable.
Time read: 10.27
